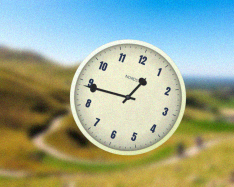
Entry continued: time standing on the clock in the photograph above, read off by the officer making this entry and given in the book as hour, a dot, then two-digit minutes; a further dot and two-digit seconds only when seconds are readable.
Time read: 12.44
